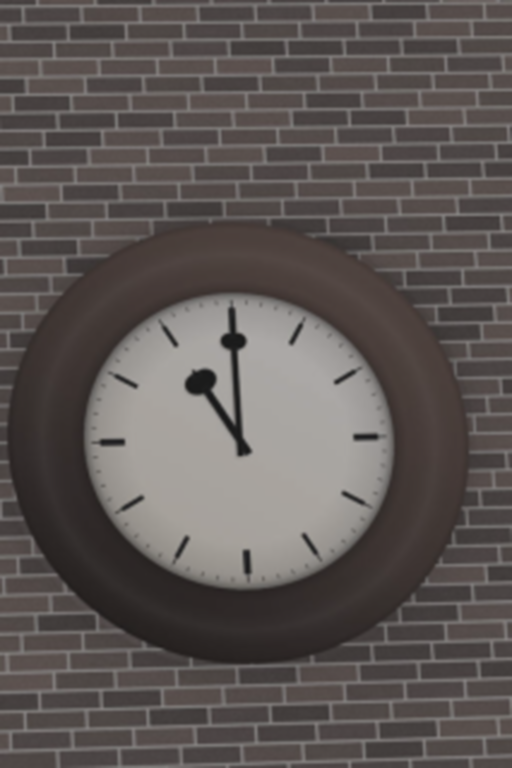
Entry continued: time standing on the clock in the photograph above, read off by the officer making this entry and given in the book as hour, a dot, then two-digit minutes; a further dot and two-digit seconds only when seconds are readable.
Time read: 11.00
